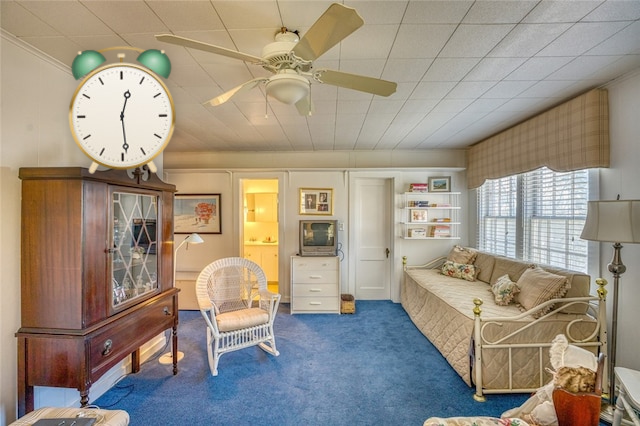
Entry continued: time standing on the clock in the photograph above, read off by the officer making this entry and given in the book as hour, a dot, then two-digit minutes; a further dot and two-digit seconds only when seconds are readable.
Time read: 12.29
